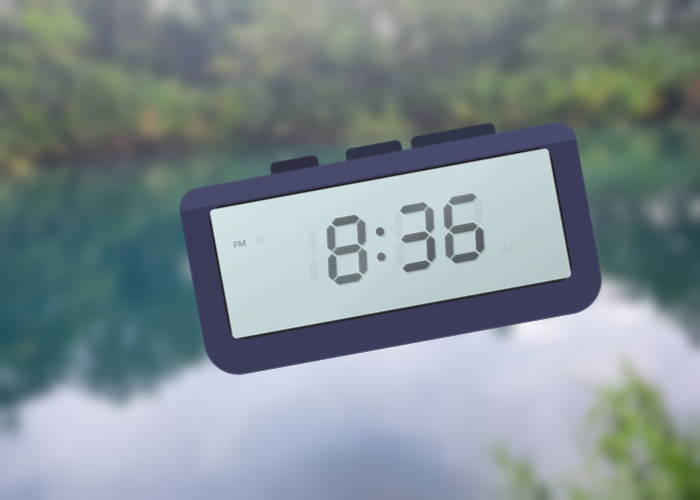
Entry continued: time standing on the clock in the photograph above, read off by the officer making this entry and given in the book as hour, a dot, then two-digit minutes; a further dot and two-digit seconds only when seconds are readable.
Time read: 8.36
